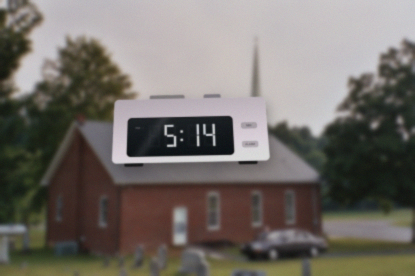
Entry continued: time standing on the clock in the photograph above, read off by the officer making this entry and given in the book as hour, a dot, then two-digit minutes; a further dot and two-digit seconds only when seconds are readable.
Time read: 5.14
